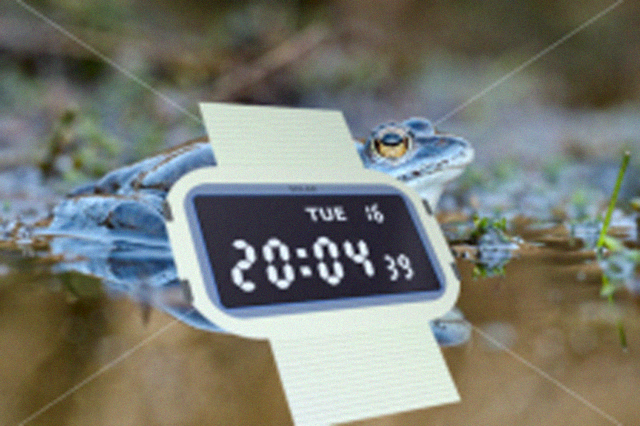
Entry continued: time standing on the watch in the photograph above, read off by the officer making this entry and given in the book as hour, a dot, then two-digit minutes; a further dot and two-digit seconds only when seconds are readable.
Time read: 20.04.39
